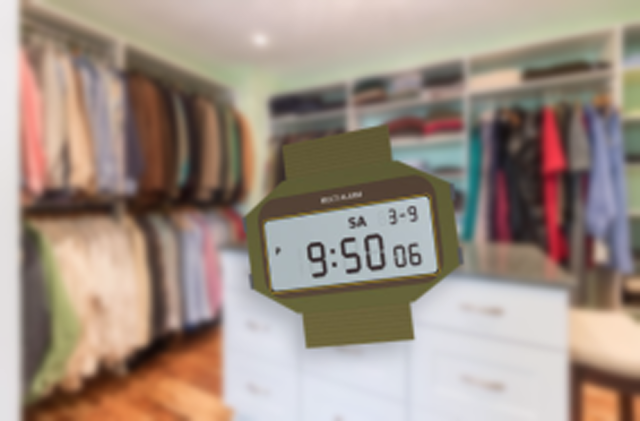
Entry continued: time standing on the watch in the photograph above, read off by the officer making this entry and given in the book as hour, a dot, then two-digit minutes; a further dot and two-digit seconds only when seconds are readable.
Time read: 9.50.06
